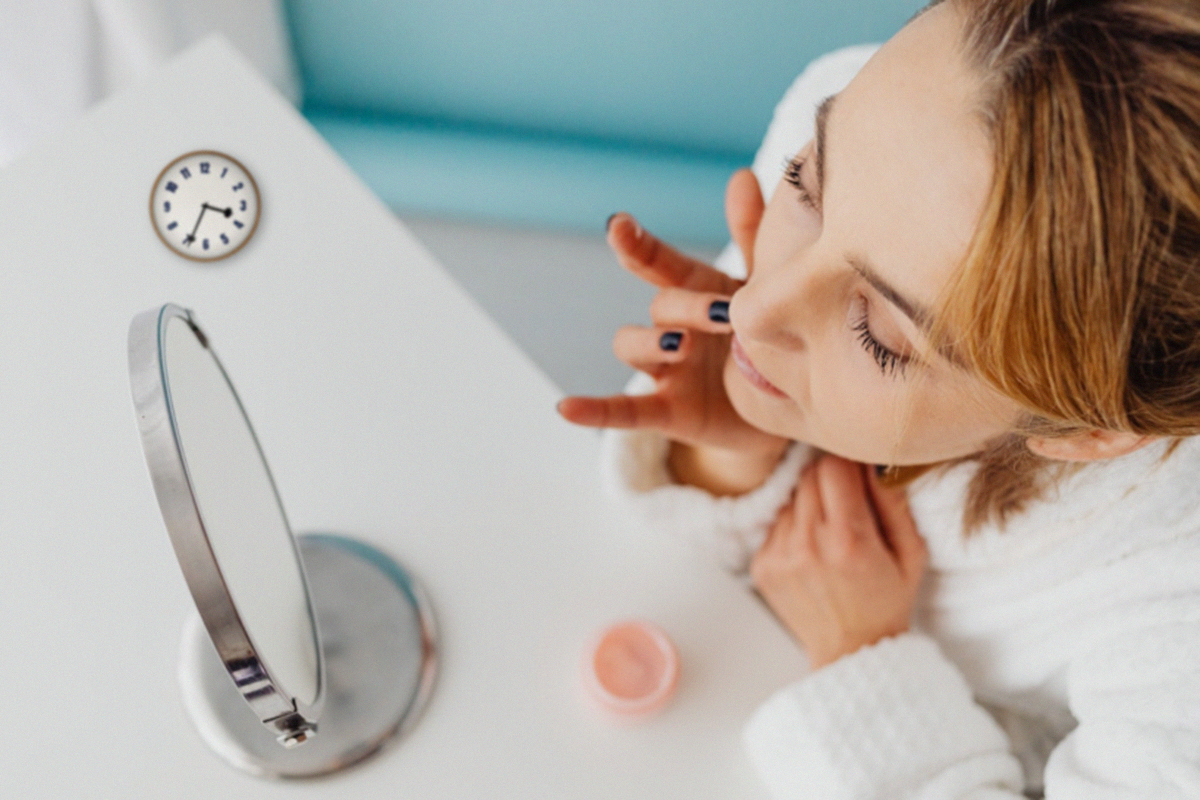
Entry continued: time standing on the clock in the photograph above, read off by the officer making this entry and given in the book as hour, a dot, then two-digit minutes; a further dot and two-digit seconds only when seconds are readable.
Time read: 3.34
